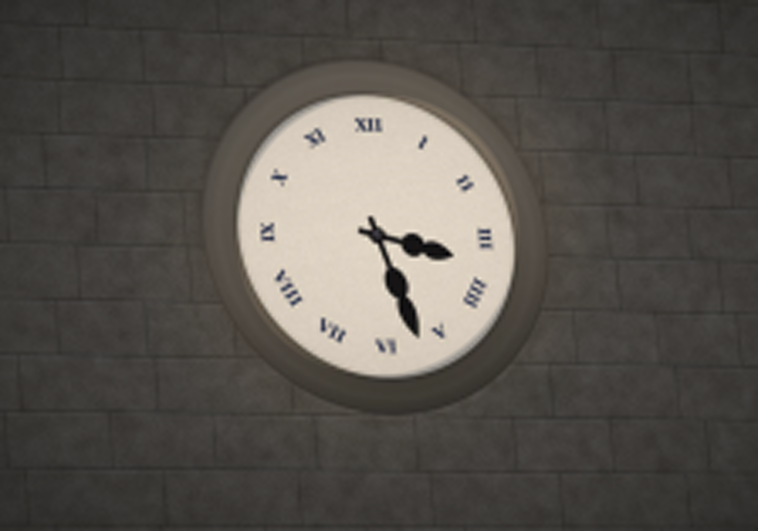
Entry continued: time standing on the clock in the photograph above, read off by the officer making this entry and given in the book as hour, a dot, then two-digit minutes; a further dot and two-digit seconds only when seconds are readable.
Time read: 3.27
